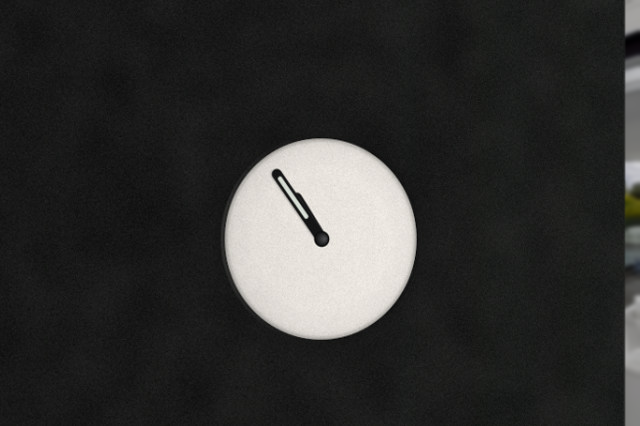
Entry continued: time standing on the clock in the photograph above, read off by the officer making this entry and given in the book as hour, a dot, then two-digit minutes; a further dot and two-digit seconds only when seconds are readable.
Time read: 10.54
